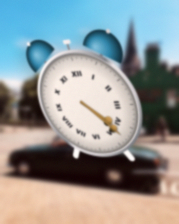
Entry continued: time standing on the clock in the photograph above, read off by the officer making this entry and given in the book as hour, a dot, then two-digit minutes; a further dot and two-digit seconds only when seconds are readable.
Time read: 4.23
